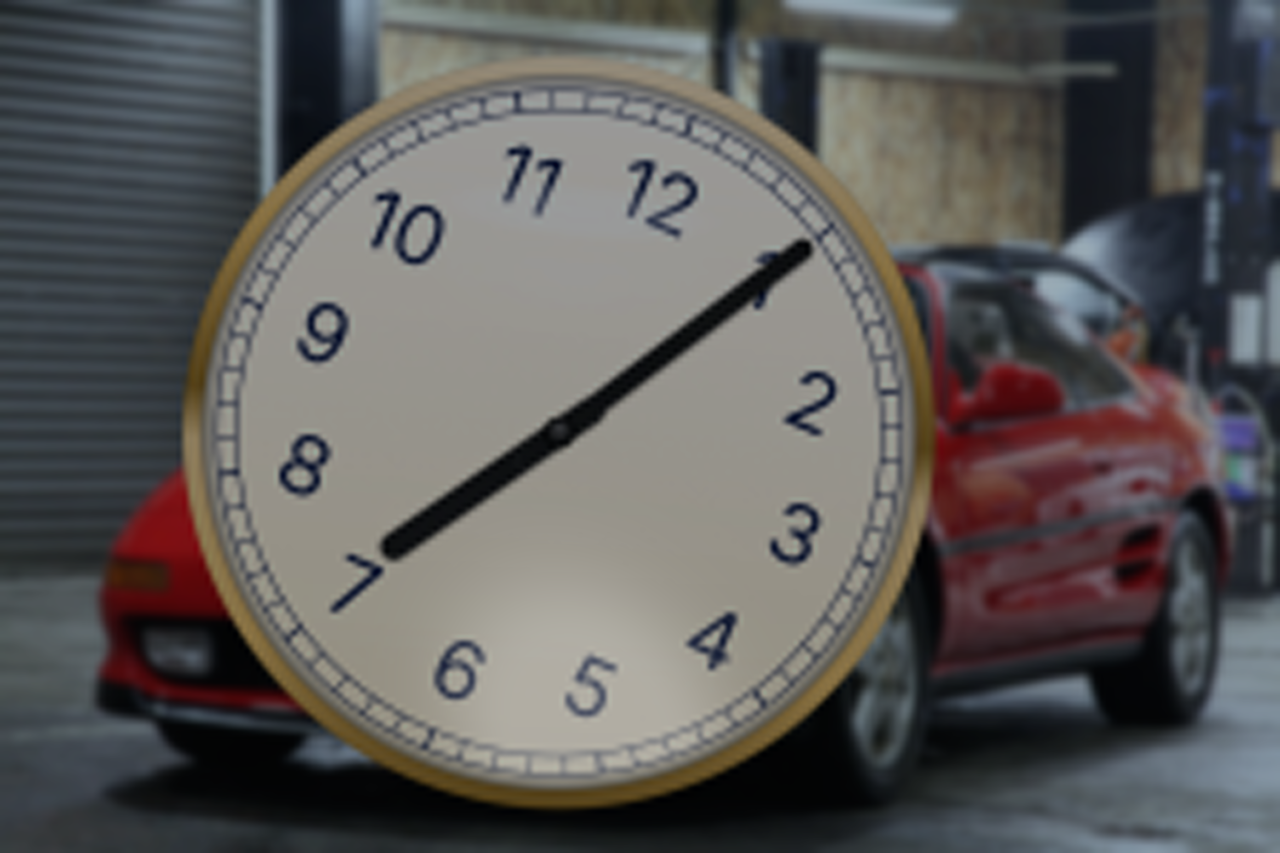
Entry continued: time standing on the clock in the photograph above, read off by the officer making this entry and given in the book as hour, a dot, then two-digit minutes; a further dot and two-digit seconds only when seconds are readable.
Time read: 7.05
